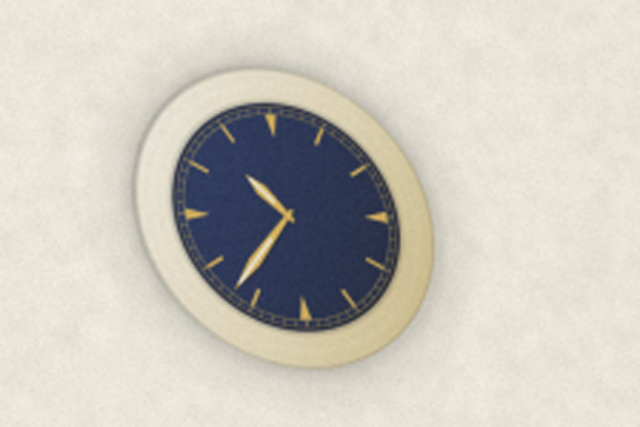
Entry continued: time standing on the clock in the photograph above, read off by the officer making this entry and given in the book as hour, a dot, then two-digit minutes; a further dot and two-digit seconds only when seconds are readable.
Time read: 10.37
